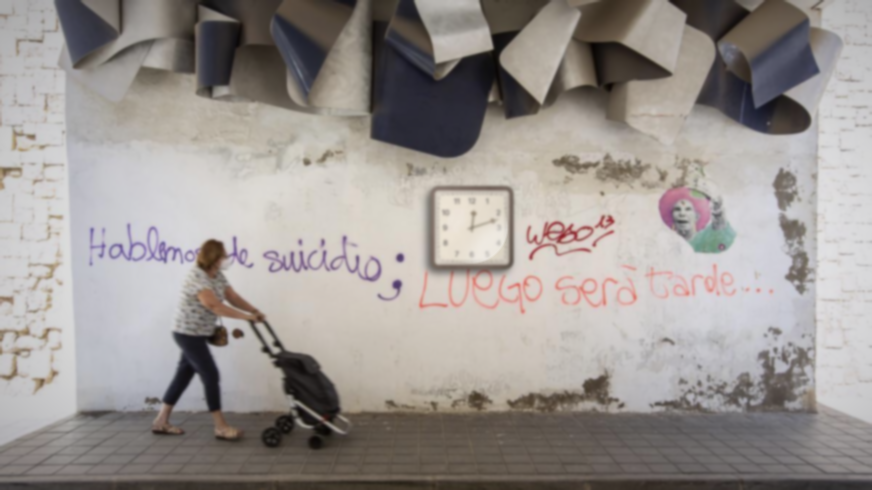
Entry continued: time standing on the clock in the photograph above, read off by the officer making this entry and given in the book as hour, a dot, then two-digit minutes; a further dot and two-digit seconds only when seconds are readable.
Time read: 12.12
